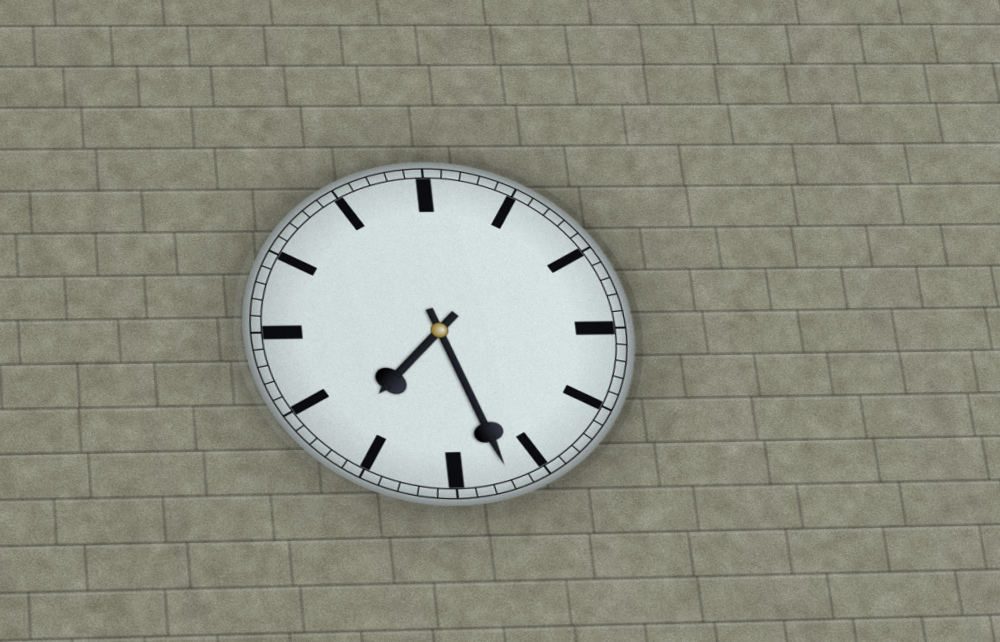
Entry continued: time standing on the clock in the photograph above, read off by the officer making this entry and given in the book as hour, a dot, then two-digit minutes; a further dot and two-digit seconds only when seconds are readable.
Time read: 7.27
